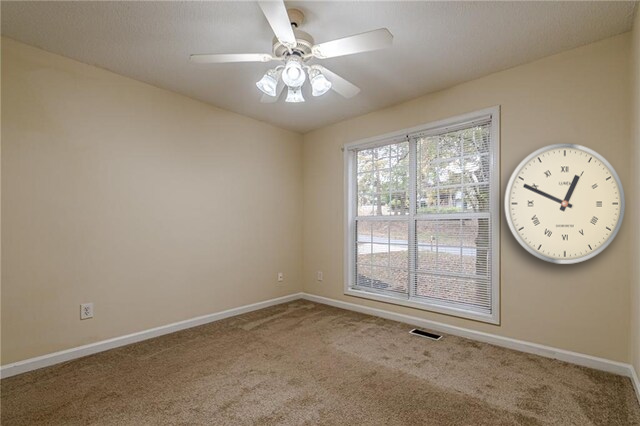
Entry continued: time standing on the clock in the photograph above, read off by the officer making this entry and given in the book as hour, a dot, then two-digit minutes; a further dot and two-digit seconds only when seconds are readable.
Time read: 12.49
